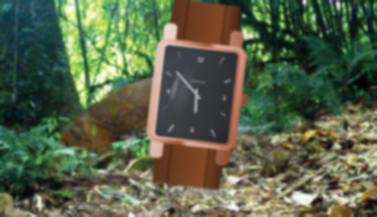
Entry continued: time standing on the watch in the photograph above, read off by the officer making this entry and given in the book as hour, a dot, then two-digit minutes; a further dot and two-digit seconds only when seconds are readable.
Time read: 5.52
